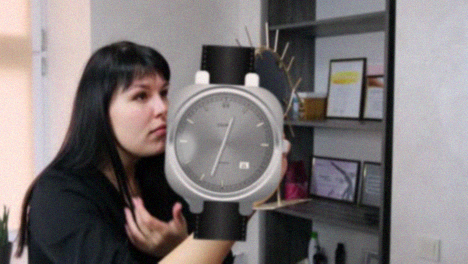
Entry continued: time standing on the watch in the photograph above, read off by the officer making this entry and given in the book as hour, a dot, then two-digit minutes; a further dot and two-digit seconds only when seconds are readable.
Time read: 12.33
